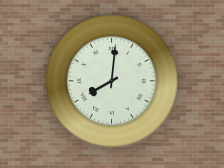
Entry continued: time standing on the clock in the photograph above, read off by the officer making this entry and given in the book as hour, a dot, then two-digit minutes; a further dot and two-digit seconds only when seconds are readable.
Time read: 8.01
